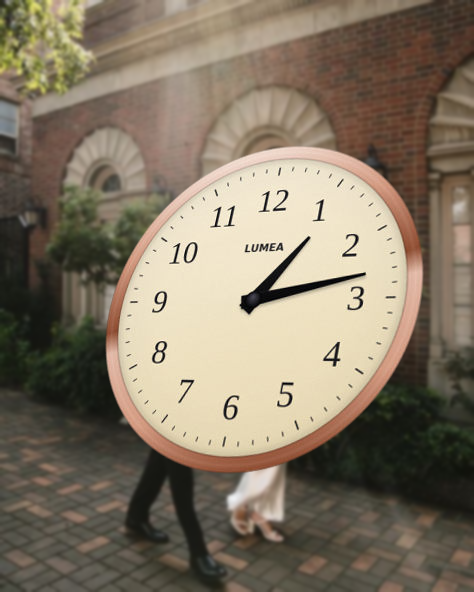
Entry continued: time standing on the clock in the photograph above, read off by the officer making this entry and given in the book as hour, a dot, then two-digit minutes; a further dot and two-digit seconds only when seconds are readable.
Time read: 1.13
